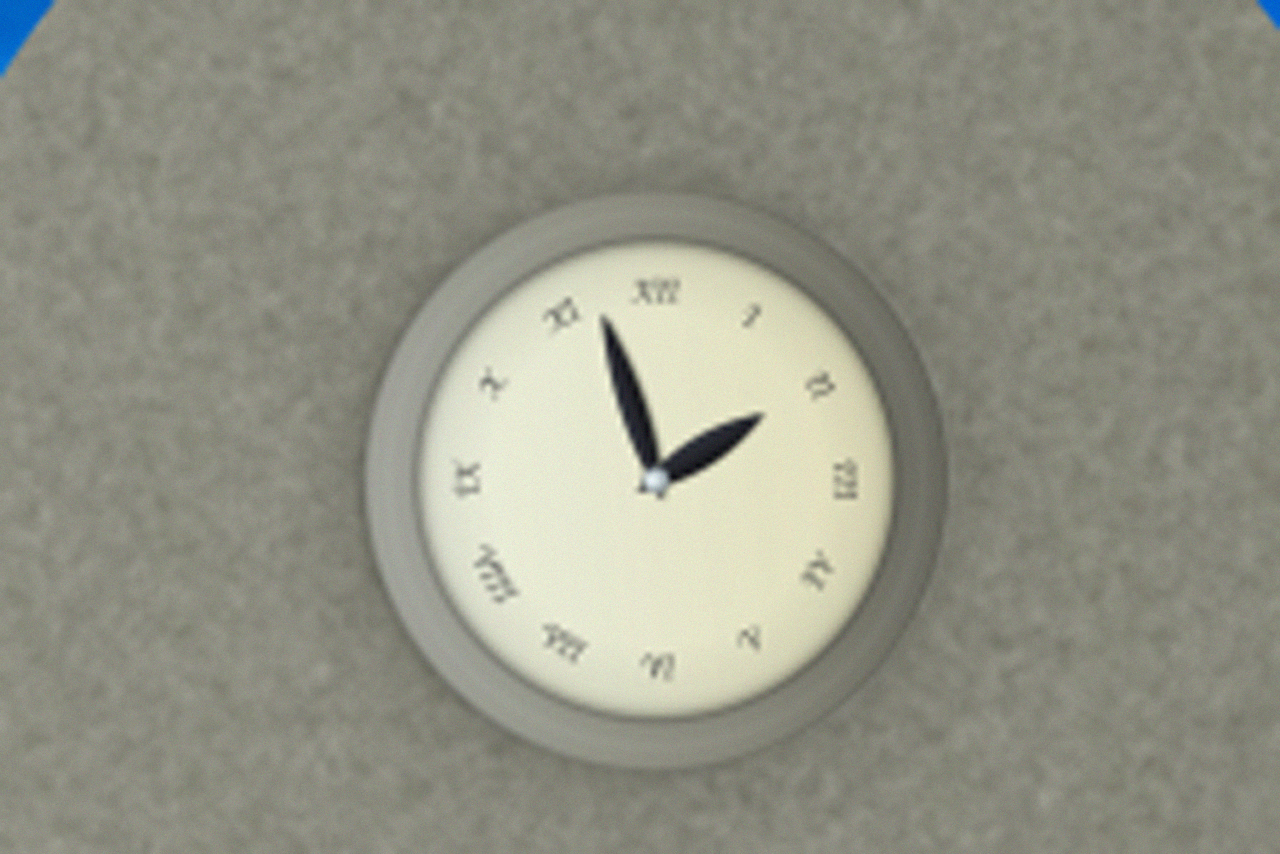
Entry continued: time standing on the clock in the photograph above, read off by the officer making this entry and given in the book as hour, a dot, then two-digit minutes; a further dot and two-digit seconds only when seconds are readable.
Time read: 1.57
